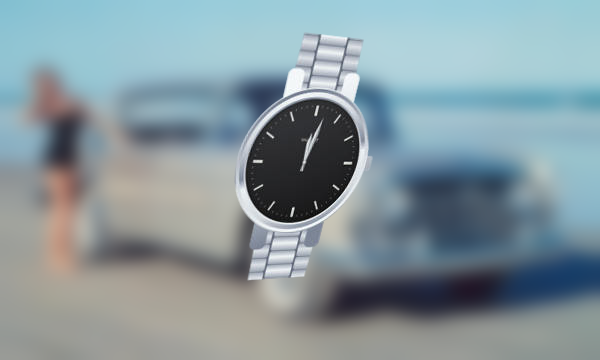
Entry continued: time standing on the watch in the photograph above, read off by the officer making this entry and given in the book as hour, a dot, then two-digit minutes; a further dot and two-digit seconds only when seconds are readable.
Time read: 12.02
